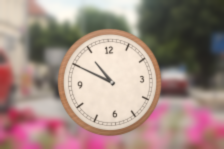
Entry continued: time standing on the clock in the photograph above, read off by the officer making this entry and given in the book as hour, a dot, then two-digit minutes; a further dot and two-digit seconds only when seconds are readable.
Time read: 10.50
